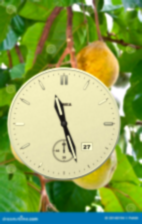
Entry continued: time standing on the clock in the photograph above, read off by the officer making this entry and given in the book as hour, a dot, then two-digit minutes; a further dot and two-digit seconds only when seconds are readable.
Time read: 11.27
